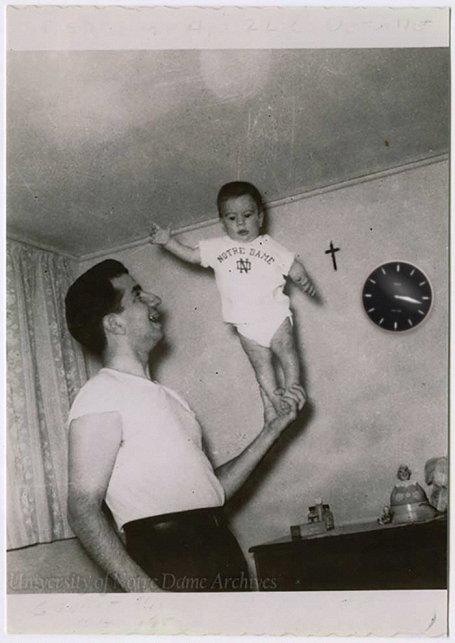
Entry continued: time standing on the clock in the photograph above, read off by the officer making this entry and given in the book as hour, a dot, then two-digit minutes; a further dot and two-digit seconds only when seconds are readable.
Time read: 3.17
